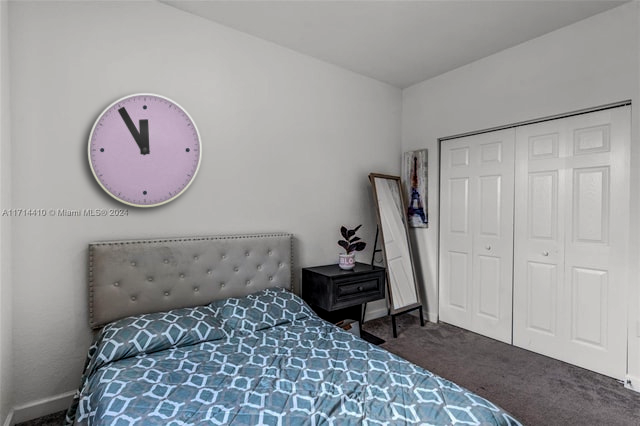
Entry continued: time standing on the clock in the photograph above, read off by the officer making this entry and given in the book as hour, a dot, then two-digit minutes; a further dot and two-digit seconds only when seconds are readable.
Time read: 11.55
